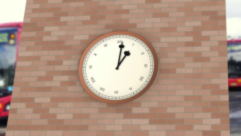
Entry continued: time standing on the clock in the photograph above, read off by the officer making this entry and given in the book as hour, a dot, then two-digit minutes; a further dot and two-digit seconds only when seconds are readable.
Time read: 1.01
